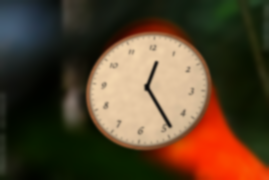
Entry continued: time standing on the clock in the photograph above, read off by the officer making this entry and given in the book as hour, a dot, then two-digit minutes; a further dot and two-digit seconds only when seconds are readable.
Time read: 12.24
